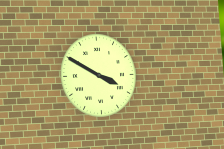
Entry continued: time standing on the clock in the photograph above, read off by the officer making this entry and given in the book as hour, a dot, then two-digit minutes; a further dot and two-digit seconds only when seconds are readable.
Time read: 3.50
